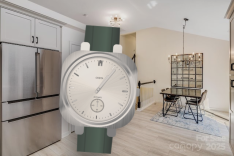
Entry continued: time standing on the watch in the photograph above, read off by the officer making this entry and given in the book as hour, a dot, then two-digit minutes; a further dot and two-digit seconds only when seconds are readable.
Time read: 1.06
